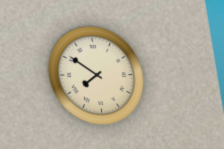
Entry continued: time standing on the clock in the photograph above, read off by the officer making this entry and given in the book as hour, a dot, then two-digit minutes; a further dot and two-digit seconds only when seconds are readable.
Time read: 7.51
